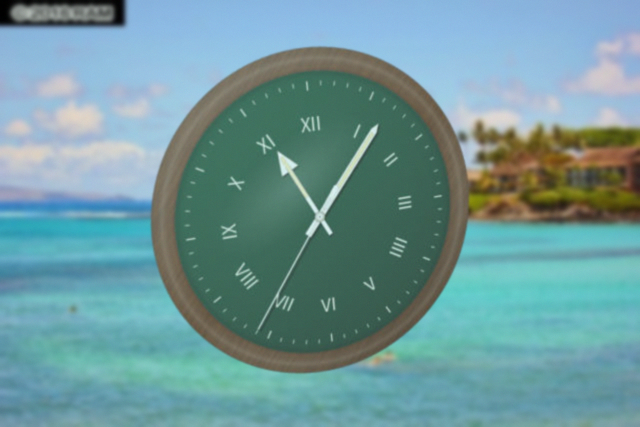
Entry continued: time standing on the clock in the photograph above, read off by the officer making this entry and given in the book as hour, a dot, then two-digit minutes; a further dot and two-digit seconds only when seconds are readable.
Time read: 11.06.36
